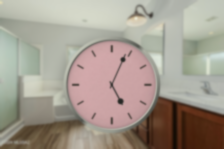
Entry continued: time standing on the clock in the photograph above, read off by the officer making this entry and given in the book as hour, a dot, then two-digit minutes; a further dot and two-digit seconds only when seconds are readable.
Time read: 5.04
